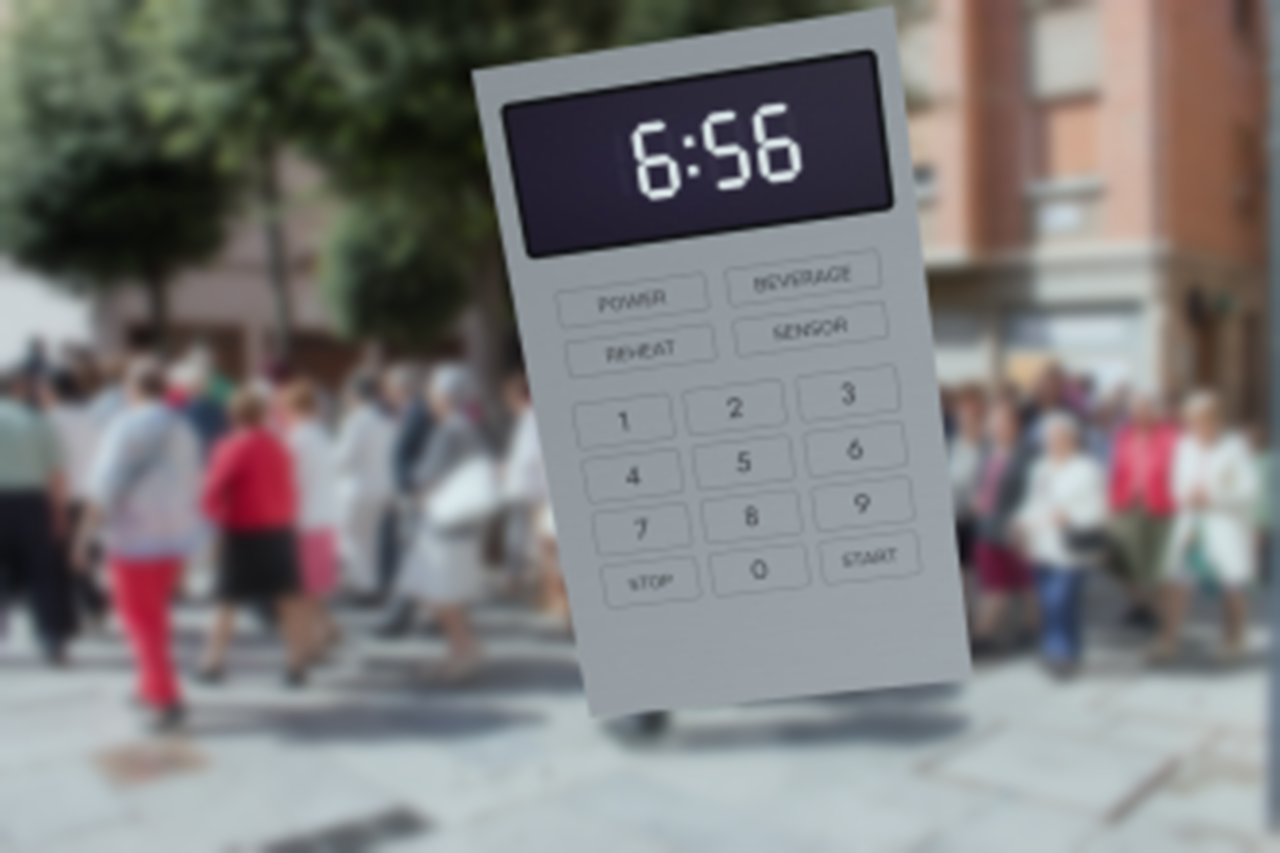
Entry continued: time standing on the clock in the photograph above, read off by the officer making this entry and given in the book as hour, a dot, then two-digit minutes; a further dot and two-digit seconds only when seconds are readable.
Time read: 6.56
